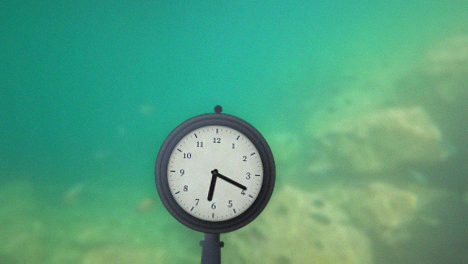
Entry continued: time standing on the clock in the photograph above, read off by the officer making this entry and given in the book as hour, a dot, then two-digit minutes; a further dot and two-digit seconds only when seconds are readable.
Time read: 6.19
